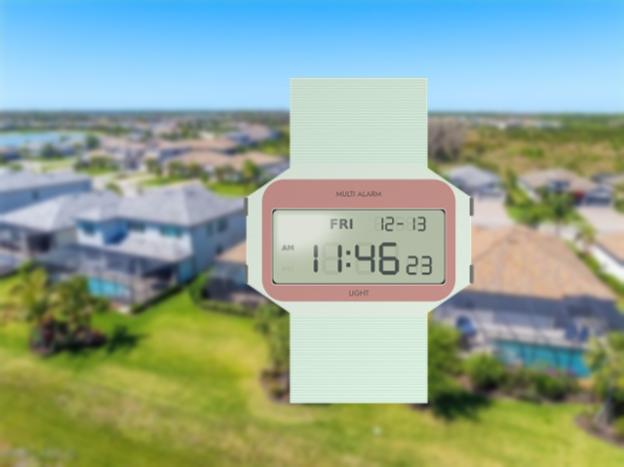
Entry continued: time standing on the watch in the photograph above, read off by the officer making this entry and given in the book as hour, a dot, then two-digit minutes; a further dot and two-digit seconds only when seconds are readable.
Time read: 11.46.23
